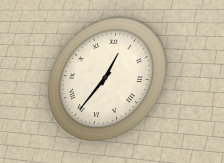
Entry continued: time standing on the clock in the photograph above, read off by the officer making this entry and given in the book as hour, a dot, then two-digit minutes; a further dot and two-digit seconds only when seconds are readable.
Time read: 12.35
